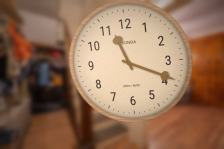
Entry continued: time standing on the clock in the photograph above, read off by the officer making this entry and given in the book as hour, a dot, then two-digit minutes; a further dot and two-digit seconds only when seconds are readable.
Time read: 11.19
